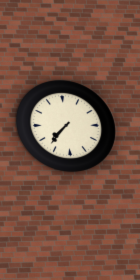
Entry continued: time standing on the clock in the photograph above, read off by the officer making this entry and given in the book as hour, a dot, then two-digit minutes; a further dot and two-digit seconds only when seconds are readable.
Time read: 7.37
